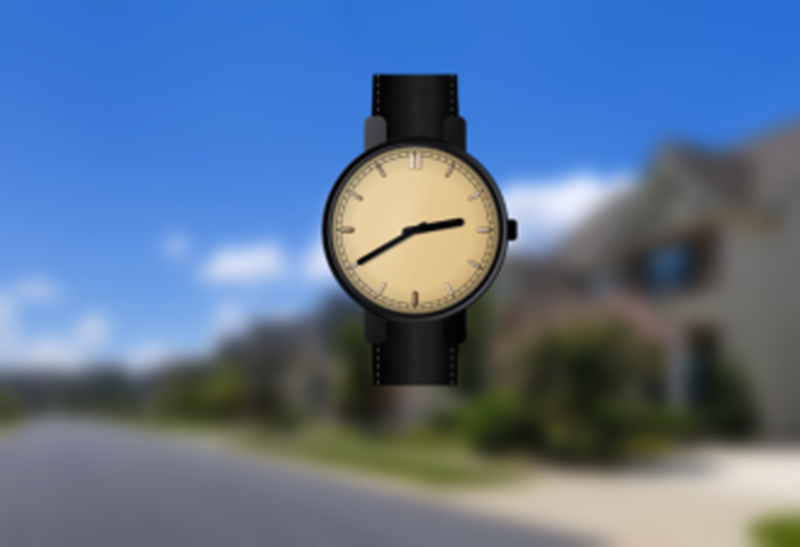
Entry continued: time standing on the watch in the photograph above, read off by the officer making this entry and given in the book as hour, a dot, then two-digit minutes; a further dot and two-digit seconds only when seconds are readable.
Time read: 2.40
